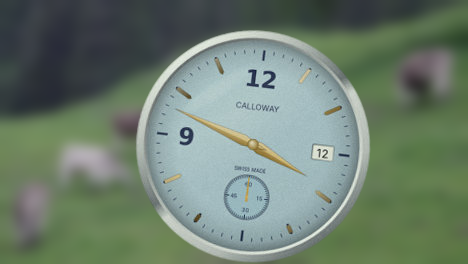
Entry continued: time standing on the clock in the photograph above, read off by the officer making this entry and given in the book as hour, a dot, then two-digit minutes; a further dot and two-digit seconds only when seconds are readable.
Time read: 3.48
